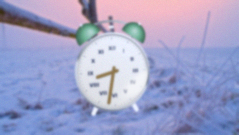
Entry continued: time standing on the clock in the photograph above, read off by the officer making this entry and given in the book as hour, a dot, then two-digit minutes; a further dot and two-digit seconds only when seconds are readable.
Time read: 8.32
